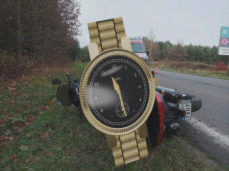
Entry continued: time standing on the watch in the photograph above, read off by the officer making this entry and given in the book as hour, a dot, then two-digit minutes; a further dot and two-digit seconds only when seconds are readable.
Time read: 11.29
